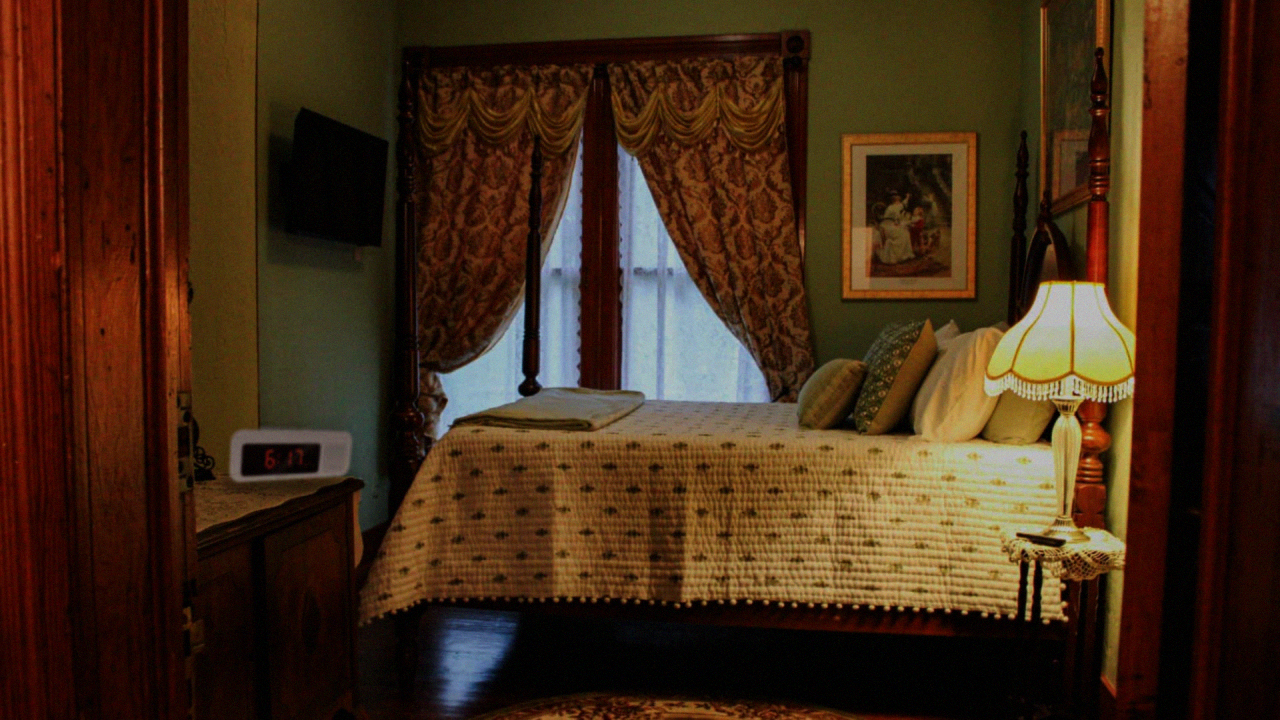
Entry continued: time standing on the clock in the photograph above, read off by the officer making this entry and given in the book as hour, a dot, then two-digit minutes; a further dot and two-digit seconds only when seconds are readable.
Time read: 6.17
